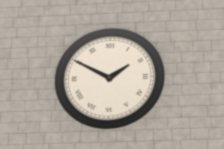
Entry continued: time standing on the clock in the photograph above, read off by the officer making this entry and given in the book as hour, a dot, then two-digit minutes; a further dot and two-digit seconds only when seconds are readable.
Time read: 1.50
